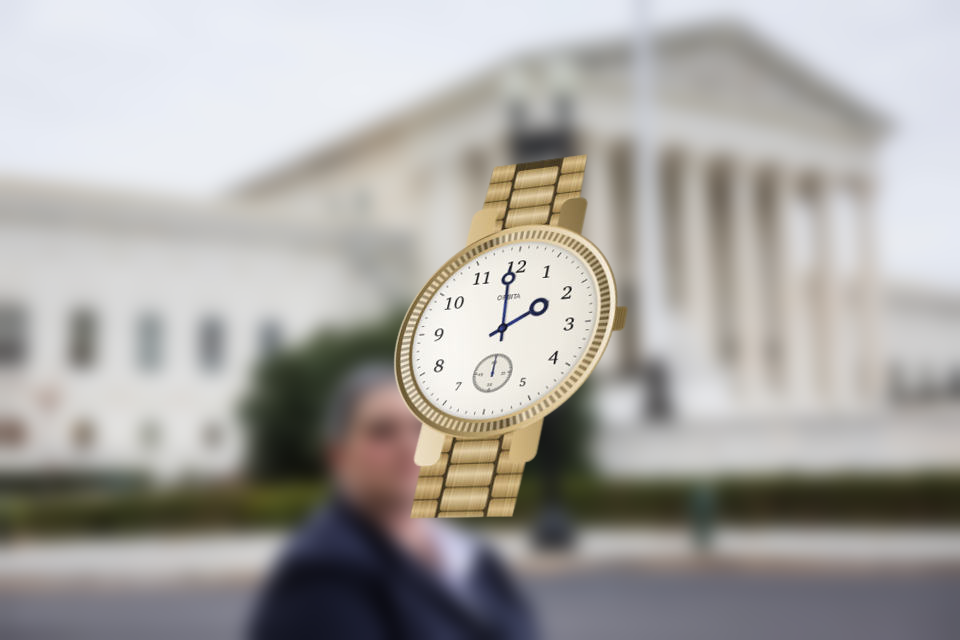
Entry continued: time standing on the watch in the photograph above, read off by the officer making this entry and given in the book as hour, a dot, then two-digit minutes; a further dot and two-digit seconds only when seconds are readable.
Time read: 1.59
